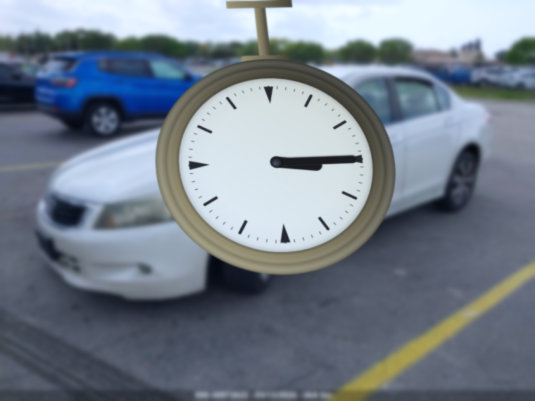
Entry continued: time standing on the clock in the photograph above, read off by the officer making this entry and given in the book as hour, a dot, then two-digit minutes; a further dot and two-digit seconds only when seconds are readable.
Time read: 3.15
